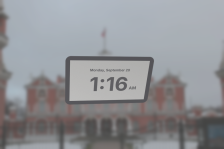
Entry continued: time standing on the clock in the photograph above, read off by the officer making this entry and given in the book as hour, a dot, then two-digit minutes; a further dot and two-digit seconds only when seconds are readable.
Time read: 1.16
